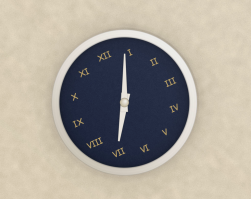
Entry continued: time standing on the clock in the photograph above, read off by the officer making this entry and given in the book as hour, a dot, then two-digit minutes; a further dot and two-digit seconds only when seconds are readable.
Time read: 7.04
